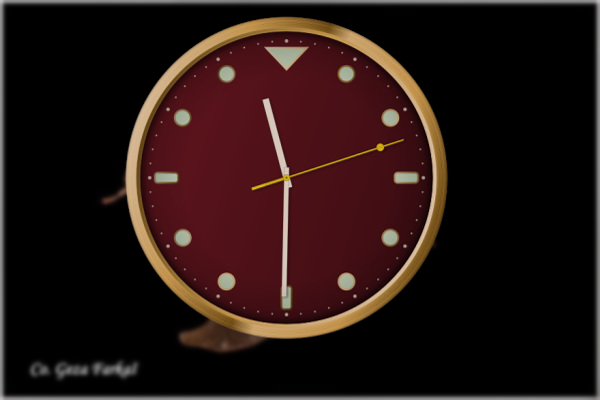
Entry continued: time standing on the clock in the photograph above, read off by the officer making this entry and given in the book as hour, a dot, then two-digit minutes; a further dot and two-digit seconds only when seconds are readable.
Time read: 11.30.12
